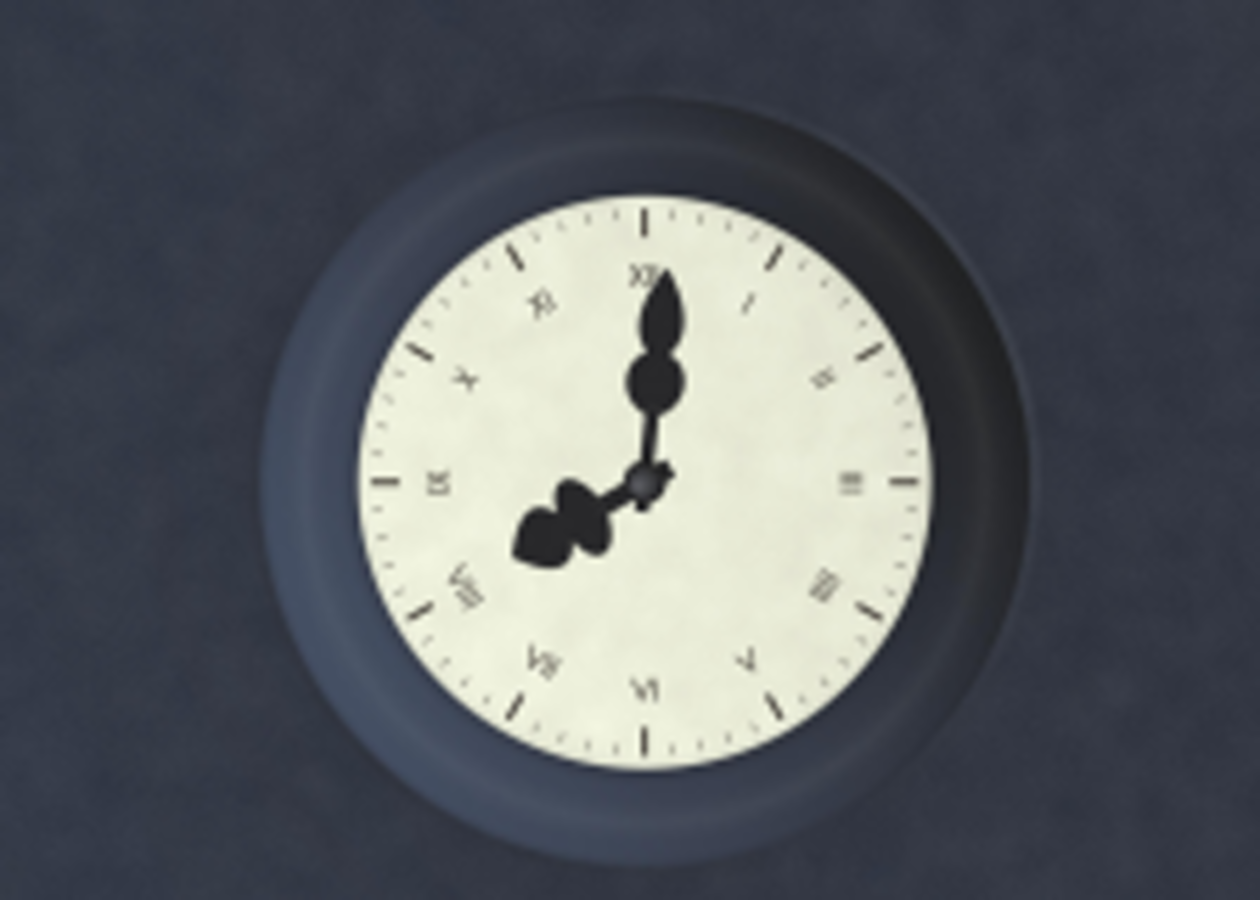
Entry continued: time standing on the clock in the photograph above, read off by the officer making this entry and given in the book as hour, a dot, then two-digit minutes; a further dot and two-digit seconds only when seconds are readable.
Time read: 8.01
